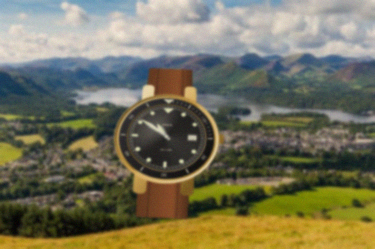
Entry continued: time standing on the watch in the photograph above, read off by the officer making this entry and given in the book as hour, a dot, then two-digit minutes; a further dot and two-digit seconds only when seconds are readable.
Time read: 10.51
